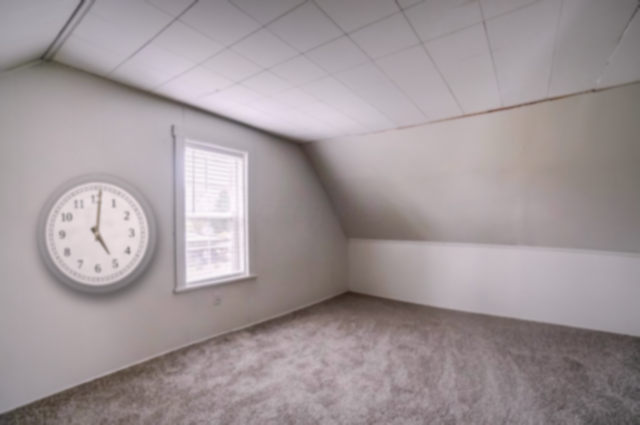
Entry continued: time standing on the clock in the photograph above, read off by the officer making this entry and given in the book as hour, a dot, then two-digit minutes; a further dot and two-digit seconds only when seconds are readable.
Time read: 5.01
